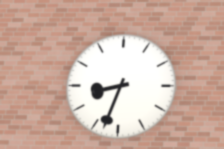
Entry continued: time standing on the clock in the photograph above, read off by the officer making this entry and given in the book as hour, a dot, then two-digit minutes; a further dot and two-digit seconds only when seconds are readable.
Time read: 8.33
